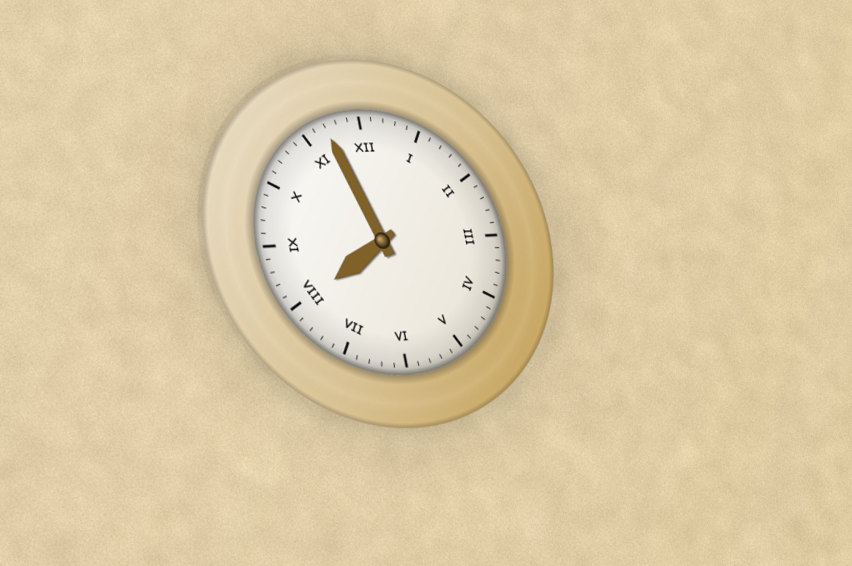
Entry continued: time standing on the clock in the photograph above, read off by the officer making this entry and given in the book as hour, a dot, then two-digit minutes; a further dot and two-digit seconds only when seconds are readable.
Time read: 7.57
